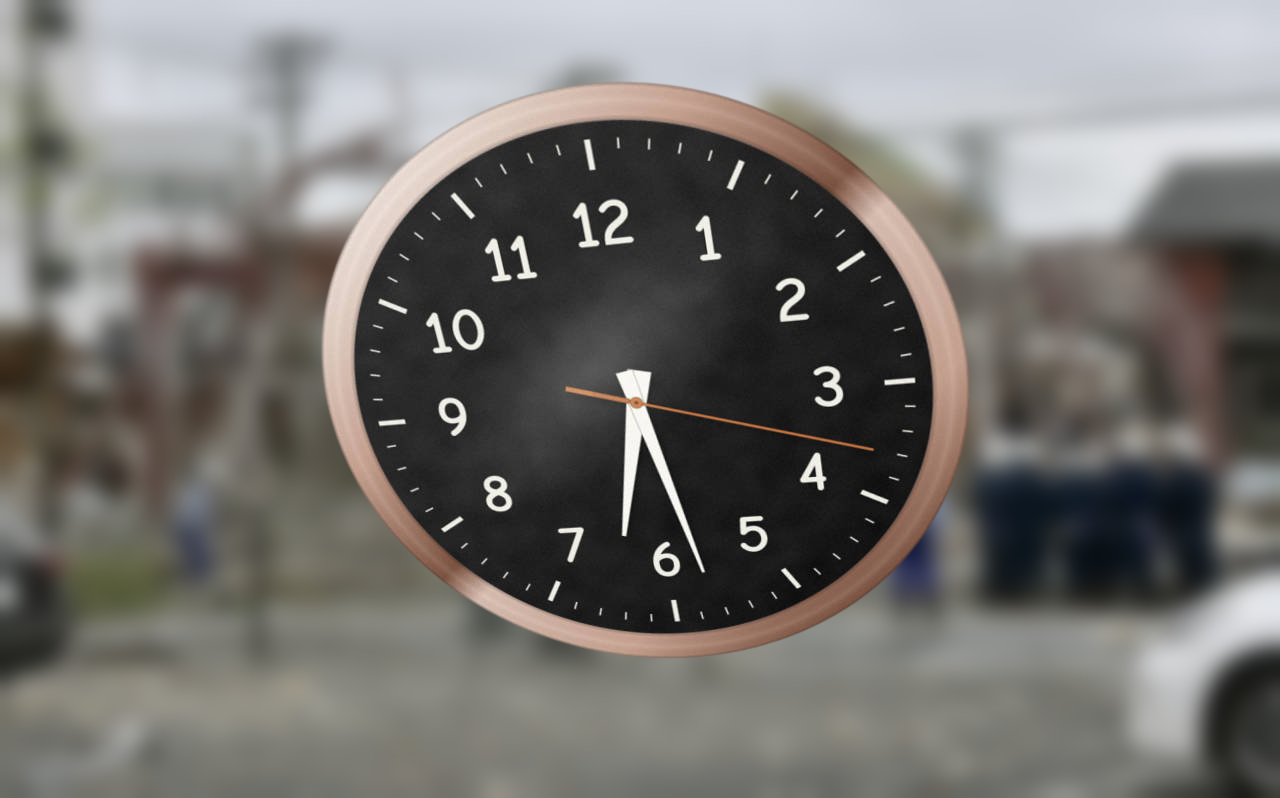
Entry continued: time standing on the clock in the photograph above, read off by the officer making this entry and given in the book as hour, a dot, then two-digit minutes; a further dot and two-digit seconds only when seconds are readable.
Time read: 6.28.18
